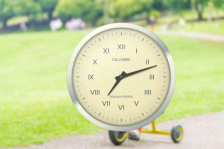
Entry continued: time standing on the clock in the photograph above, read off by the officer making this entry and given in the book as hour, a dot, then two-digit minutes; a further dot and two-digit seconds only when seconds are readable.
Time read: 7.12
